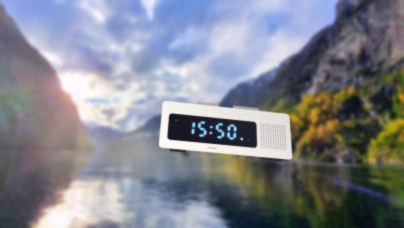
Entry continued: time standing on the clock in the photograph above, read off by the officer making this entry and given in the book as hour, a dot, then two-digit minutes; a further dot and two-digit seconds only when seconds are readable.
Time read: 15.50
